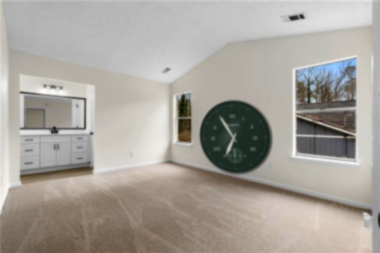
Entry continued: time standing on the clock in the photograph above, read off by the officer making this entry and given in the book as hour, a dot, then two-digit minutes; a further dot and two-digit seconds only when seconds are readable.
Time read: 6.55
